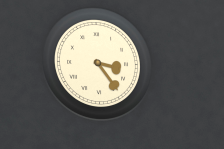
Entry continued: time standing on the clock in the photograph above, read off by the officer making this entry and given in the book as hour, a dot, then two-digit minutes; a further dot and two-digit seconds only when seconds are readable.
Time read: 3.24
